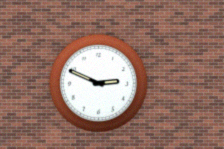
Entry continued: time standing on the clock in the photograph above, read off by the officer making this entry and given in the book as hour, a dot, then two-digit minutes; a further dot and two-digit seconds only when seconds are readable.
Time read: 2.49
